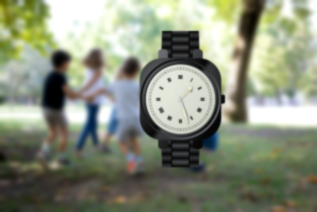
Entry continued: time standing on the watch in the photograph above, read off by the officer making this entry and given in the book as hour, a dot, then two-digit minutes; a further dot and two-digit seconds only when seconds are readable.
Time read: 1.27
